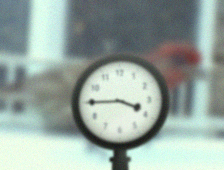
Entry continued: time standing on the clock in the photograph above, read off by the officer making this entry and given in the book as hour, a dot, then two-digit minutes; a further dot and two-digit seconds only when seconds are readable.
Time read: 3.45
